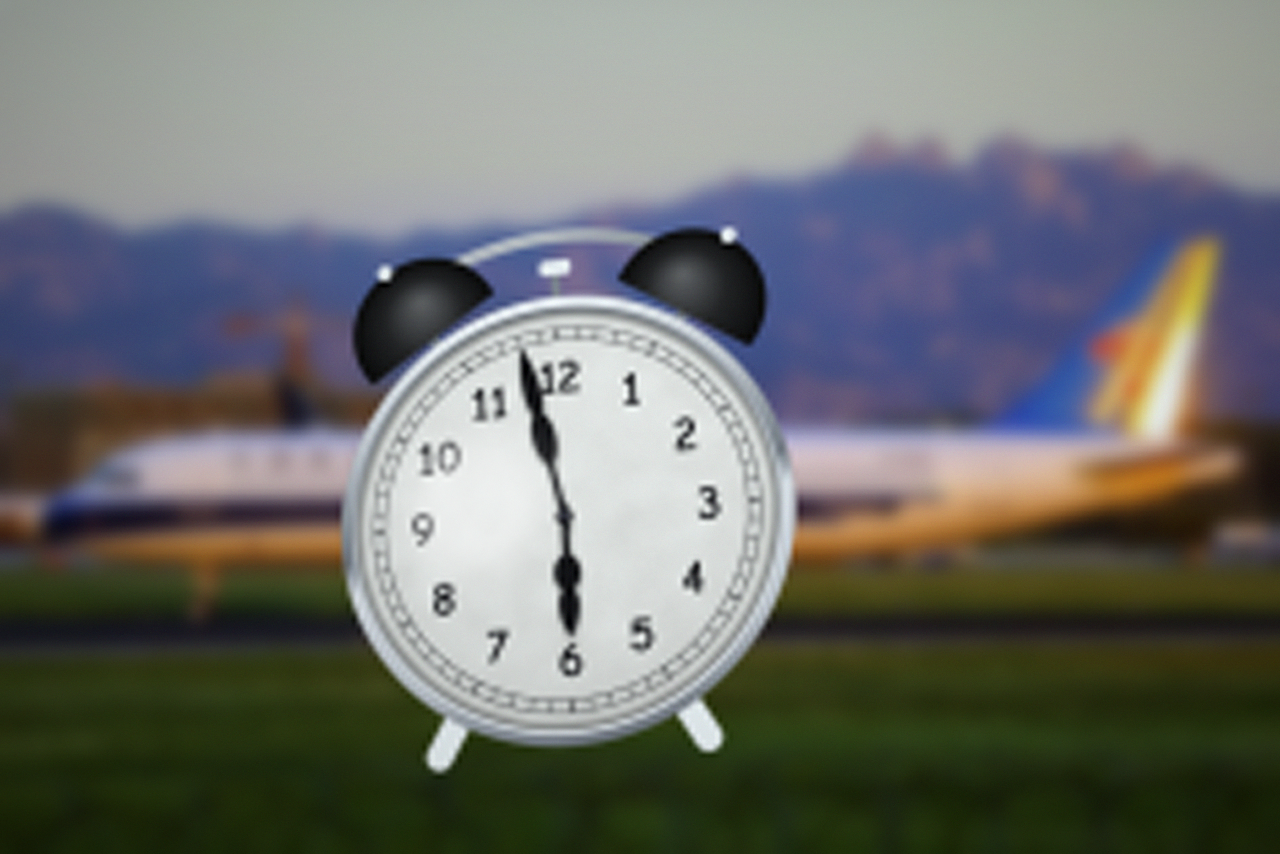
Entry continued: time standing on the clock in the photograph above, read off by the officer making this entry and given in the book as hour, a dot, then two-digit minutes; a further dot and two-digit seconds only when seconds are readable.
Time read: 5.58
